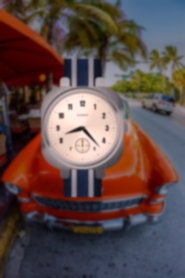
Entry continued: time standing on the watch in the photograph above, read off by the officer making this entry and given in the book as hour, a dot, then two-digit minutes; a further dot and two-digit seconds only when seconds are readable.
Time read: 8.23
